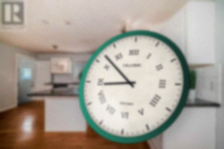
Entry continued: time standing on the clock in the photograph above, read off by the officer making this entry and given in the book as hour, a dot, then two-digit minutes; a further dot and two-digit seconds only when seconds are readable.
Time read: 8.52
